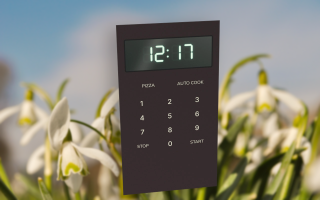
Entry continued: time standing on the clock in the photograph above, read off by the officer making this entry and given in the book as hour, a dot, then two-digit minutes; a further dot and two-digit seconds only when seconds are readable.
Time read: 12.17
